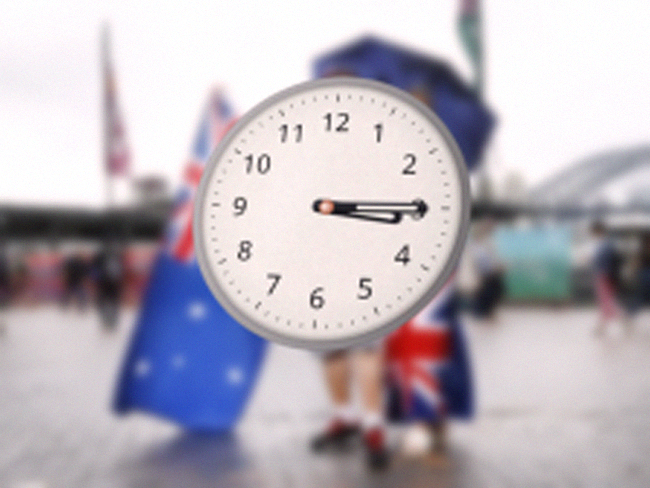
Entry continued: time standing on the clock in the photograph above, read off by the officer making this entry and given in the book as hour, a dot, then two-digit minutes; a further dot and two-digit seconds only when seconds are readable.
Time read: 3.15
